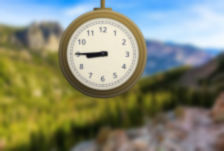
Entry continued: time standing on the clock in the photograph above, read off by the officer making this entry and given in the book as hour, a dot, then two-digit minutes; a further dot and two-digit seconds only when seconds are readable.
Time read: 8.45
